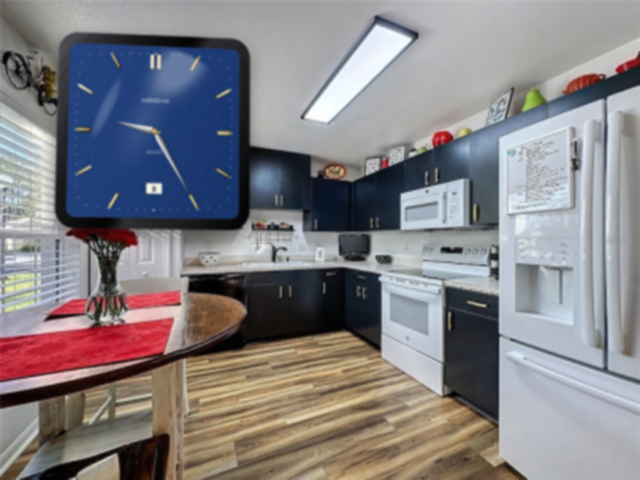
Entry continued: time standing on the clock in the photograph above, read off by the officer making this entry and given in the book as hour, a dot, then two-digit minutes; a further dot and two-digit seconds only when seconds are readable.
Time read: 9.25
